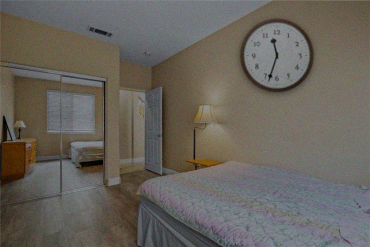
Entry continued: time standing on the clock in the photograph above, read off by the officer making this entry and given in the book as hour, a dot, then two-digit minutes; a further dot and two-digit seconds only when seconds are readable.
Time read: 11.33
